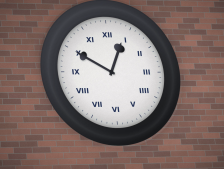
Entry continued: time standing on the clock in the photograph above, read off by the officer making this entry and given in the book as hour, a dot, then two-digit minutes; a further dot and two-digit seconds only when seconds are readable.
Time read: 12.50
